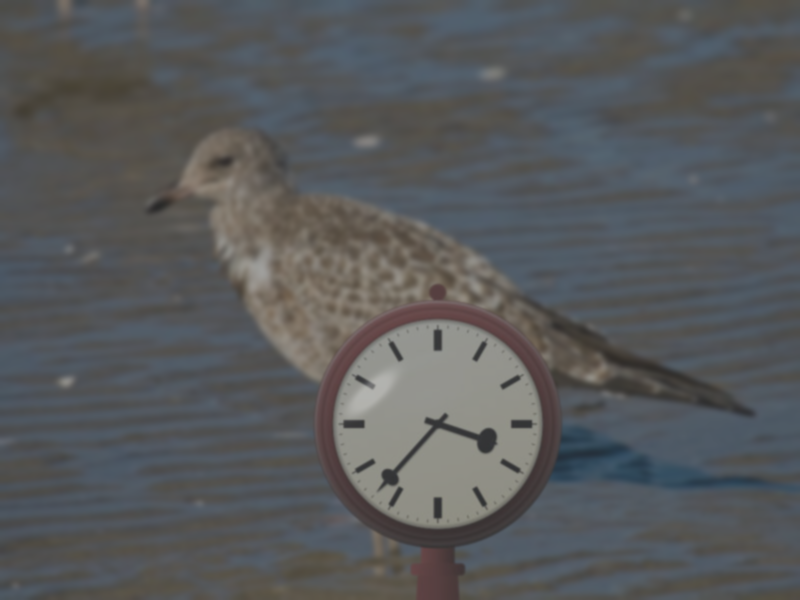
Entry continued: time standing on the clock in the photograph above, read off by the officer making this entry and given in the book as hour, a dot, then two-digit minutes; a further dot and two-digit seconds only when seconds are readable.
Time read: 3.37
